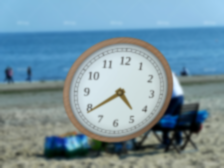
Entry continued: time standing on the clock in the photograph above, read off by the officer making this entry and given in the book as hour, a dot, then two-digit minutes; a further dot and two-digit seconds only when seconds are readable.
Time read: 4.39
